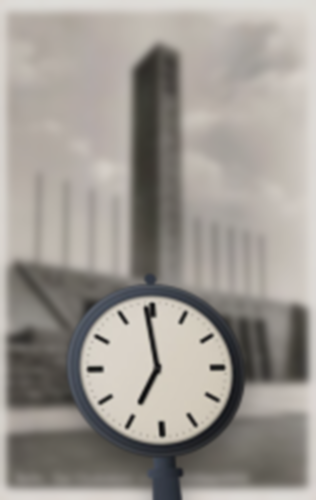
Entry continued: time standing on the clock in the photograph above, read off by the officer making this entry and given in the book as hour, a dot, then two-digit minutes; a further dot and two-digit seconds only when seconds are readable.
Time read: 6.59
